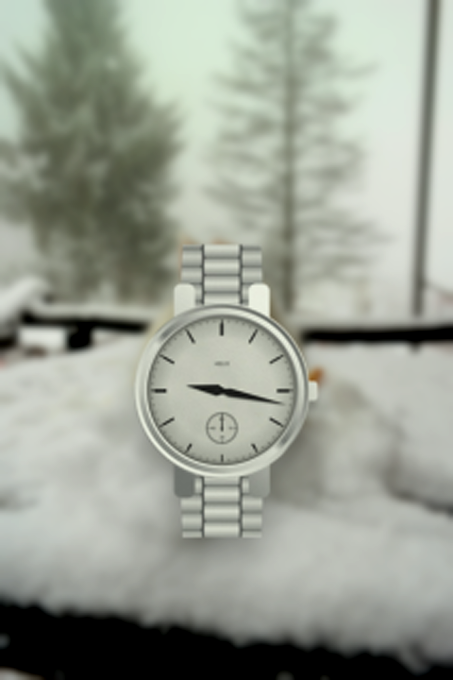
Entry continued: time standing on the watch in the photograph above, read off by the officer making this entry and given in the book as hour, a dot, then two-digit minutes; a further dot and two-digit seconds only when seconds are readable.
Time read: 9.17
